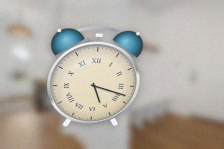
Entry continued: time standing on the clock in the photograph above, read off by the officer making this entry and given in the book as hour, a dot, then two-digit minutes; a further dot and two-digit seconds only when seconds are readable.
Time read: 5.18
